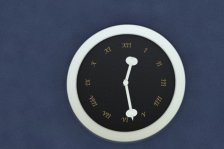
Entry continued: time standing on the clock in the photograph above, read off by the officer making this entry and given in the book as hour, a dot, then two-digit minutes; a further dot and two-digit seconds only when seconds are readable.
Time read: 12.28
